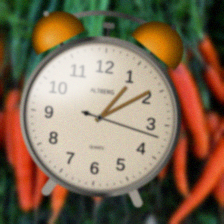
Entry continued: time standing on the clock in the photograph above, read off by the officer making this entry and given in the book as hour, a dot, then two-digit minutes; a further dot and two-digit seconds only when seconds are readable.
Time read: 1.09.17
